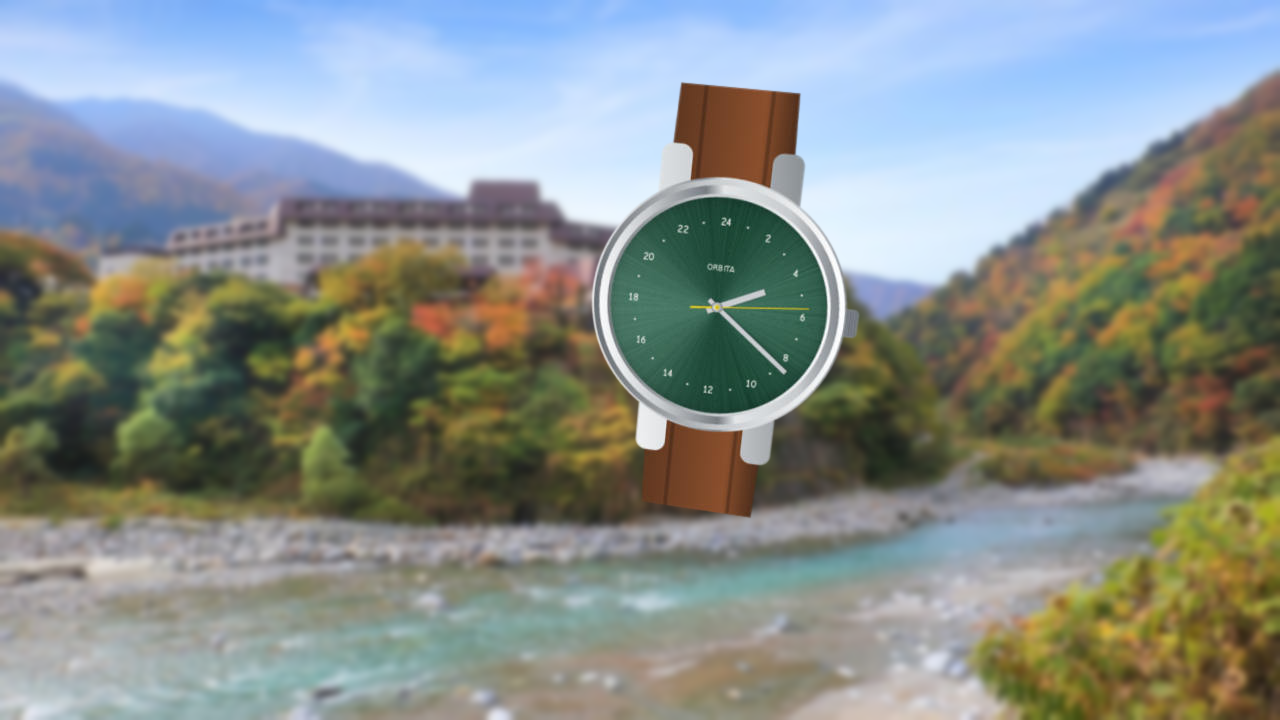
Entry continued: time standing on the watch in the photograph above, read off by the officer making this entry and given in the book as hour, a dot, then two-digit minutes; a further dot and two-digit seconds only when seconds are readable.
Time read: 4.21.14
